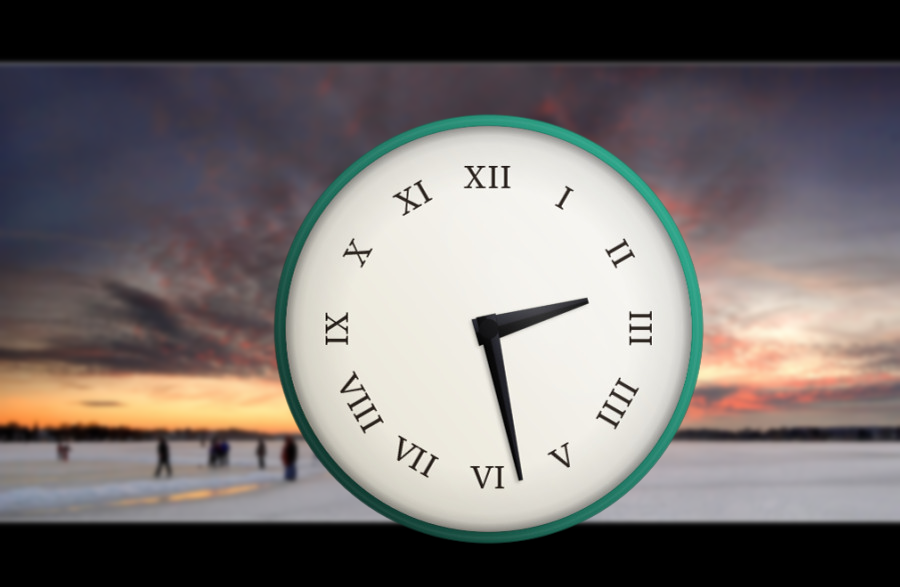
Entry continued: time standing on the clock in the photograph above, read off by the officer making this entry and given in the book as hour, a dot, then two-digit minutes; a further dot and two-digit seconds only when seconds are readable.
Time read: 2.28
